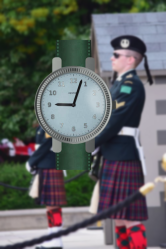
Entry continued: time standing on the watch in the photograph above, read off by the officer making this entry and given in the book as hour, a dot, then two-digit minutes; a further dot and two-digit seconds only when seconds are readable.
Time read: 9.03
